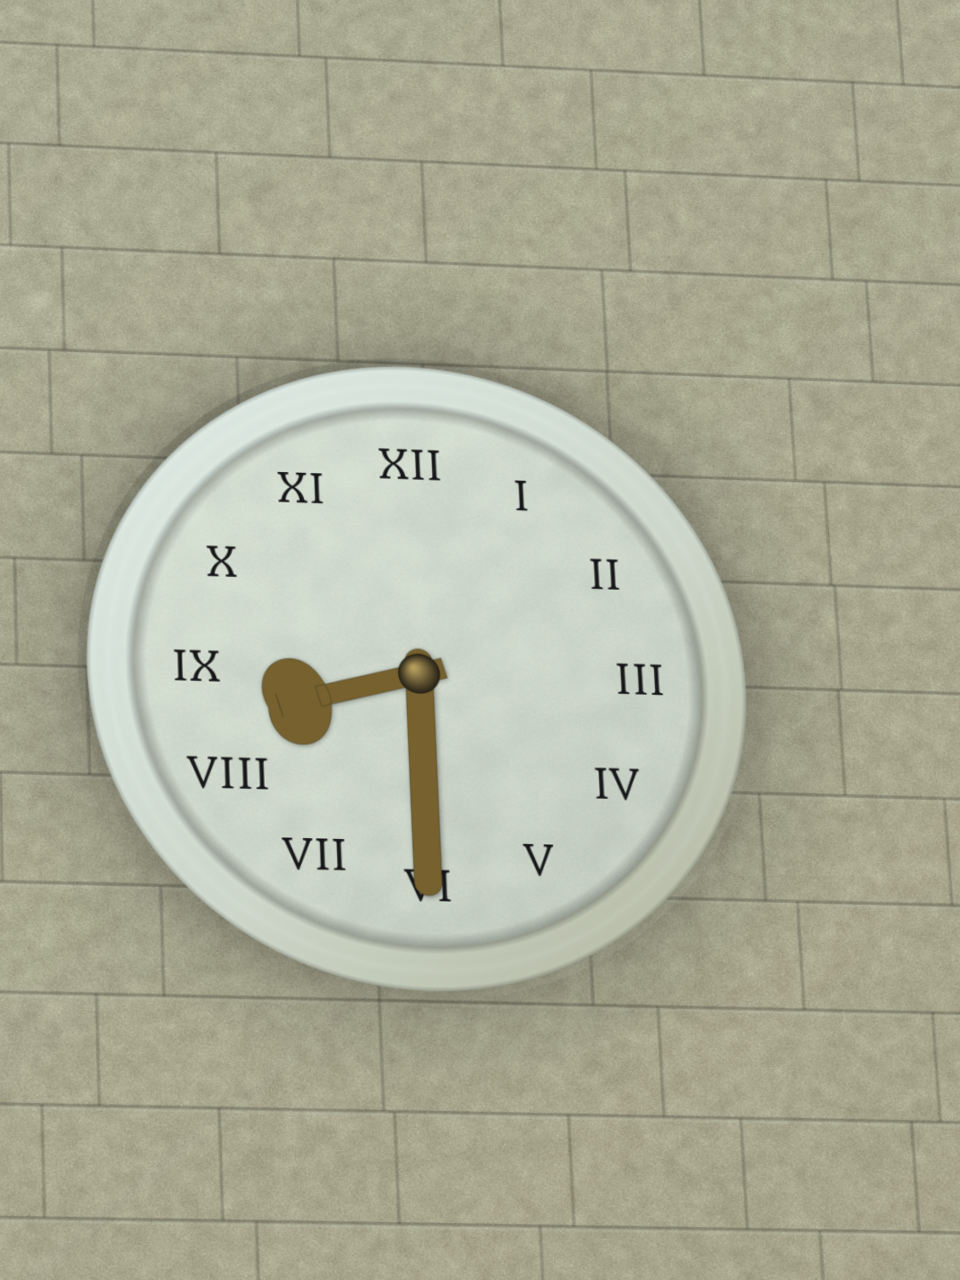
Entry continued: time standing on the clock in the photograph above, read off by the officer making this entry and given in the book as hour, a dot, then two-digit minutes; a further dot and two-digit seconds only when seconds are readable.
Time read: 8.30
